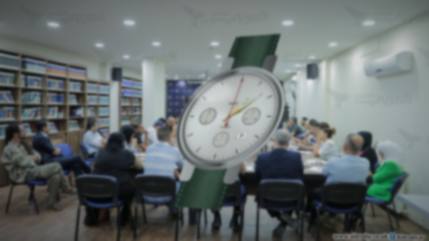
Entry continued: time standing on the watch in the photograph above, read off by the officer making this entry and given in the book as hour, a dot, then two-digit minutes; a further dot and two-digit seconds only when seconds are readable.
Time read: 1.08
